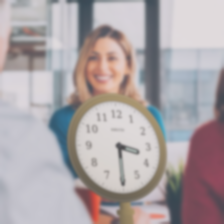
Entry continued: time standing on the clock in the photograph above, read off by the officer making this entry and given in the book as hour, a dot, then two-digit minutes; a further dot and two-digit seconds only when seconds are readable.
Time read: 3.30
